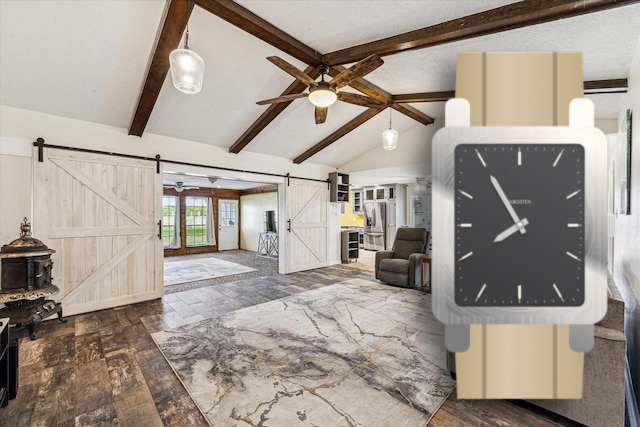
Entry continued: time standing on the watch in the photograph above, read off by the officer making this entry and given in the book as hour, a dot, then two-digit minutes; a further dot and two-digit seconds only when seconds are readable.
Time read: 7.55
